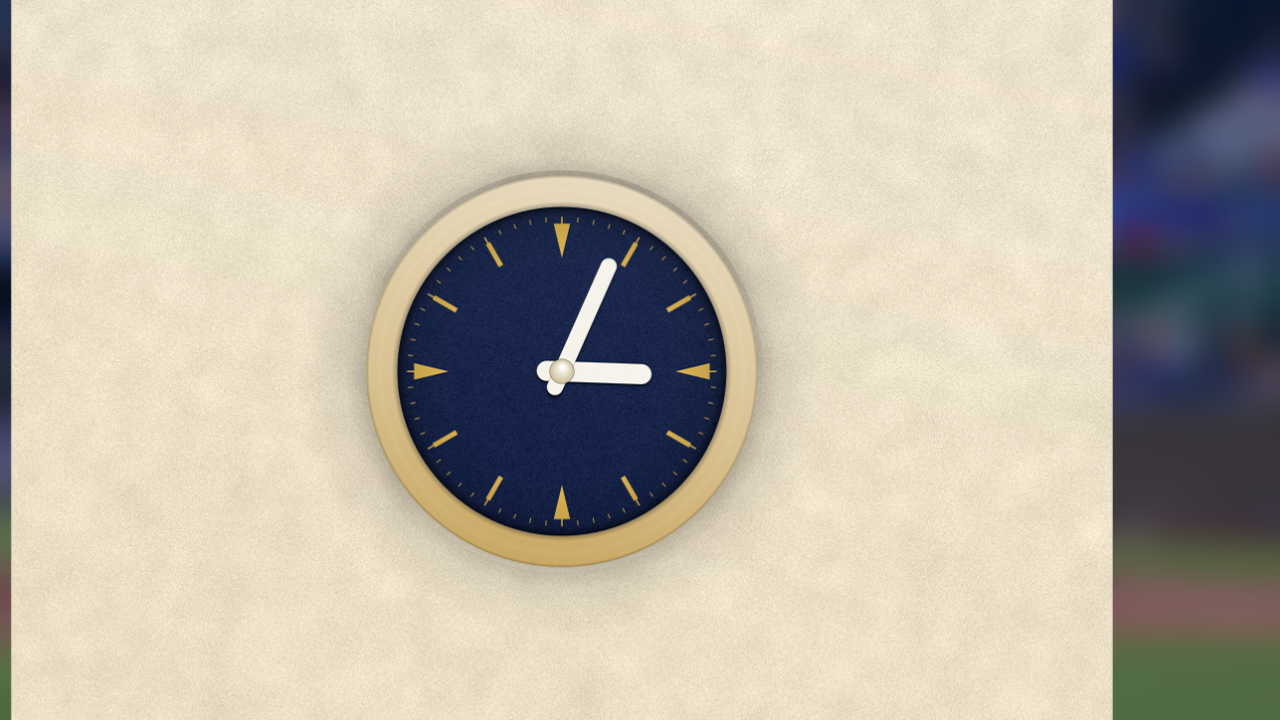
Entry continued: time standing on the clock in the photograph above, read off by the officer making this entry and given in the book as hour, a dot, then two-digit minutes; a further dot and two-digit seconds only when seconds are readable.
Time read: 3.04
